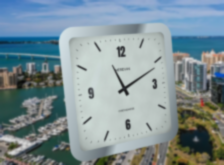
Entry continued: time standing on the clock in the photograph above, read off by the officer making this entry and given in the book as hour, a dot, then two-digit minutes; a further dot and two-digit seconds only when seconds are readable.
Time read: 11.11
